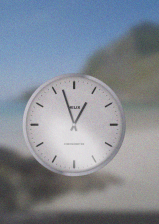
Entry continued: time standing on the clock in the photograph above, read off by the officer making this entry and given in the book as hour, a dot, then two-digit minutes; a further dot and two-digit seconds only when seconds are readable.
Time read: 12.57
